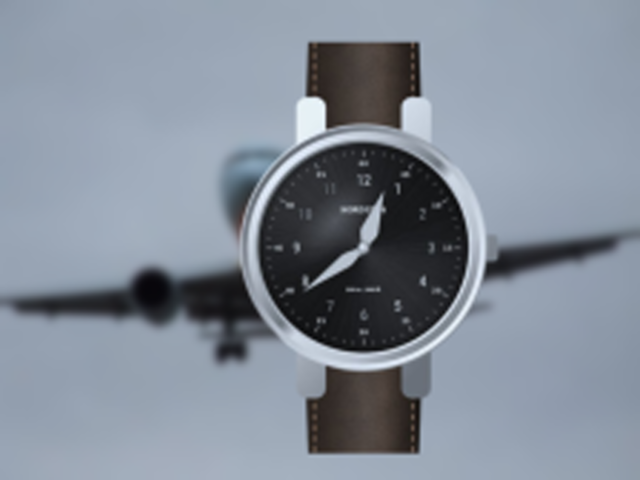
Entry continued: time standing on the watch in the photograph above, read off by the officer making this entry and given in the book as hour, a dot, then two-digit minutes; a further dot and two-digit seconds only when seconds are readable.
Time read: 12.39
